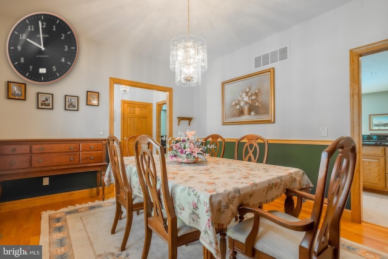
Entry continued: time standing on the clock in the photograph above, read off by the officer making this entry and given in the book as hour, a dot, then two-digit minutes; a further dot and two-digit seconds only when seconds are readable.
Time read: 9.59
